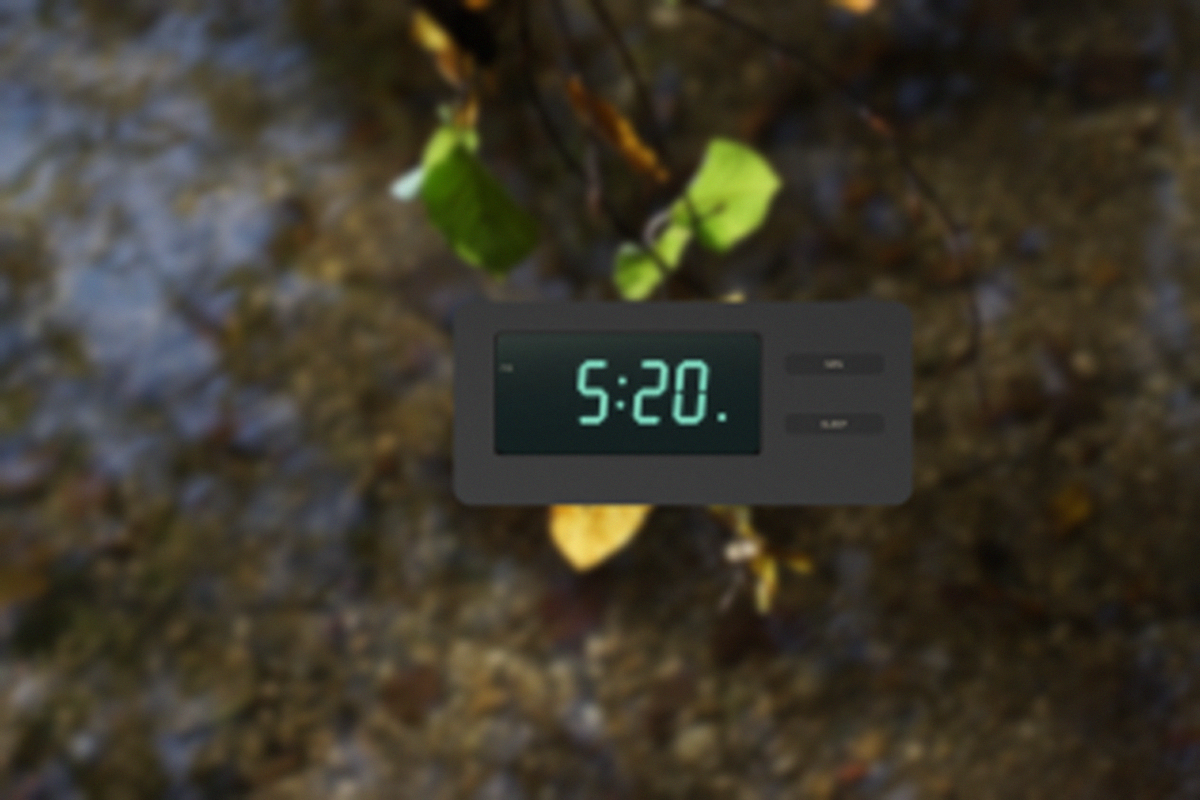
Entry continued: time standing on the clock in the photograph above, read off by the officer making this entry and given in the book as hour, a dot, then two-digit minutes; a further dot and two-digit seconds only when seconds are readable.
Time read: 5.20
